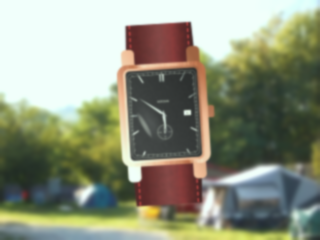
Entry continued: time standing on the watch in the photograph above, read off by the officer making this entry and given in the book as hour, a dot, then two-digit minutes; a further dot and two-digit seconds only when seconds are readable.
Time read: 5.51
